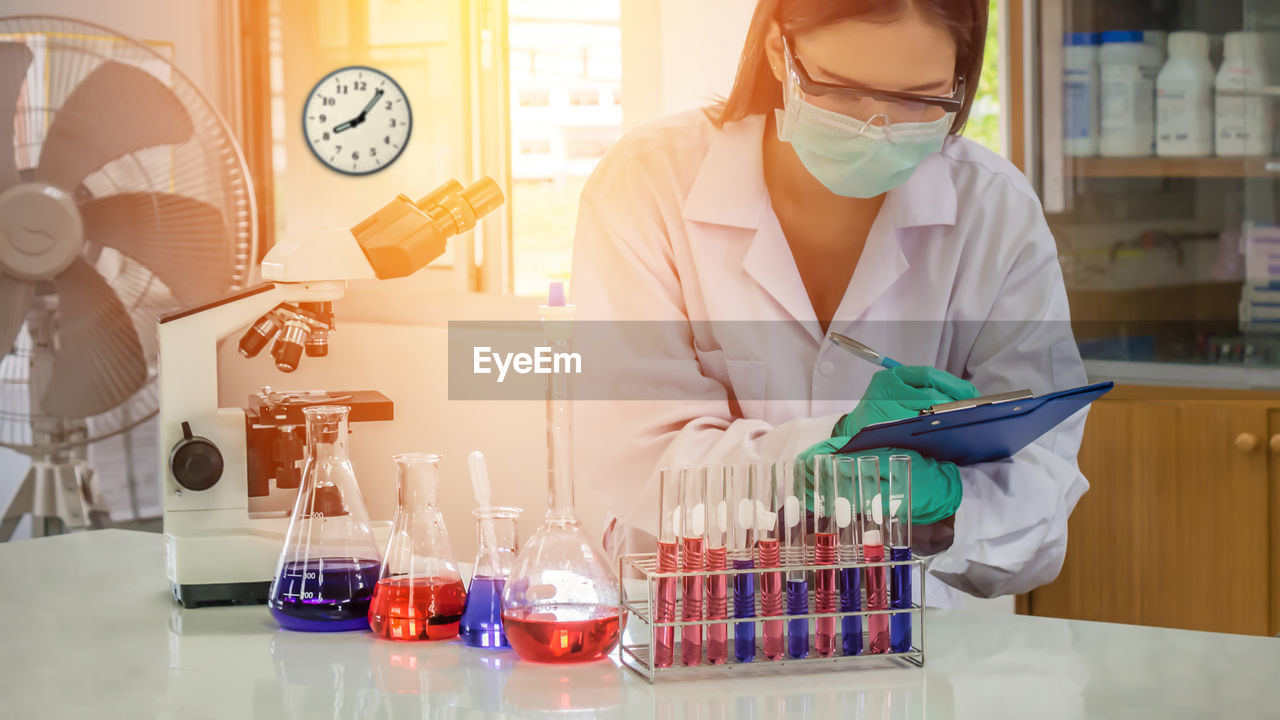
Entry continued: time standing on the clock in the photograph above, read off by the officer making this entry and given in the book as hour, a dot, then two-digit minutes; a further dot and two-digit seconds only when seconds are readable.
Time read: 8.06
